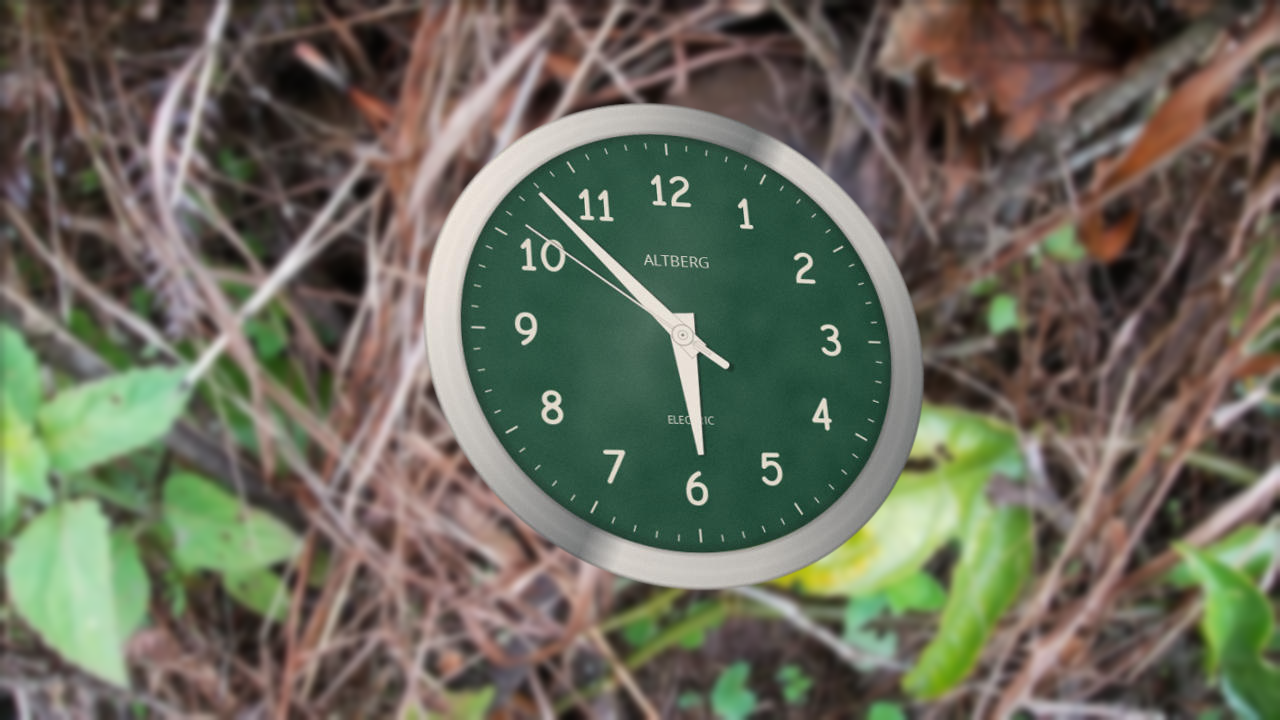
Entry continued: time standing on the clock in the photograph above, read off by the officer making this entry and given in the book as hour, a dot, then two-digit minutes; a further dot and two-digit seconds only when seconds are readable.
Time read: 5.52.51
